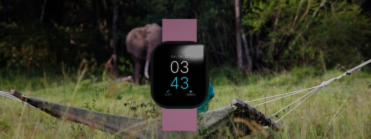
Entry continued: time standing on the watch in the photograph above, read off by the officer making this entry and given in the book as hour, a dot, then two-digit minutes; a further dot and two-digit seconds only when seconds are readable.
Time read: 3.43
